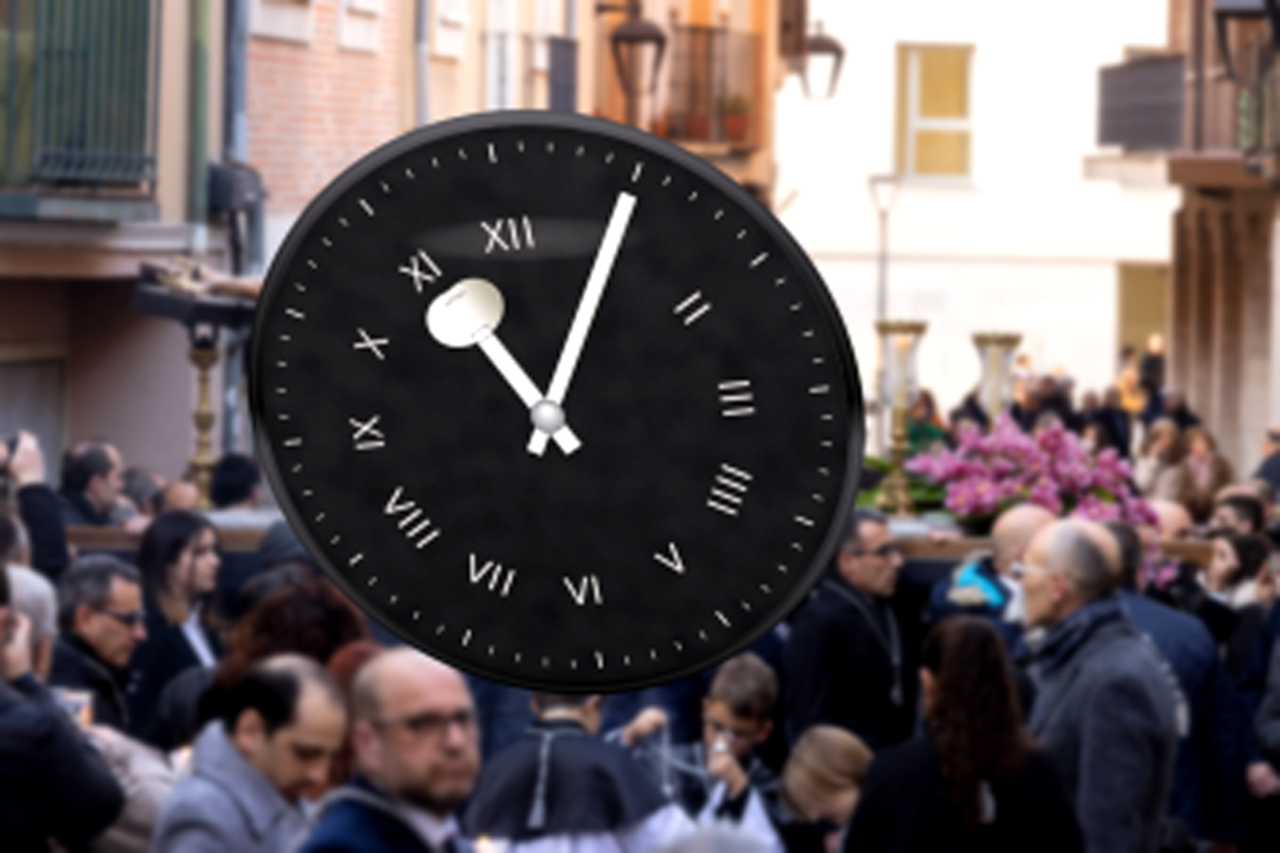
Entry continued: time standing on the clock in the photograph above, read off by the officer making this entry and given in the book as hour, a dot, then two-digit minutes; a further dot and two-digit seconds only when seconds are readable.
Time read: 11.05
